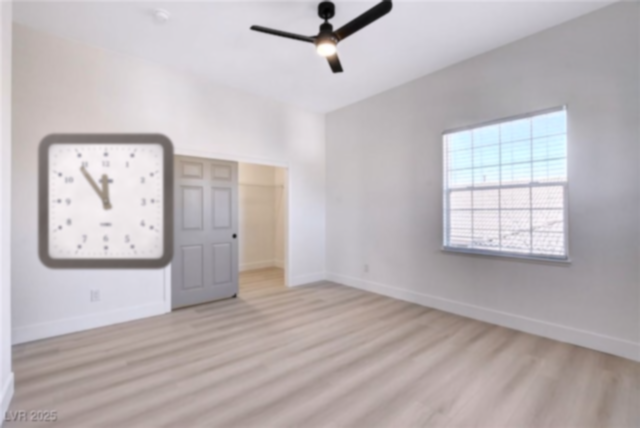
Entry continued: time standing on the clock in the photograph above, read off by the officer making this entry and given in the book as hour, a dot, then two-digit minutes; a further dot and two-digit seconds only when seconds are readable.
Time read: 11.54
